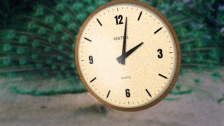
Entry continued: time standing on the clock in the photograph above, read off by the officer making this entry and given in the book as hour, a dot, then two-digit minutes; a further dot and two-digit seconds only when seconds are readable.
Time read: 2.02
